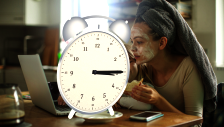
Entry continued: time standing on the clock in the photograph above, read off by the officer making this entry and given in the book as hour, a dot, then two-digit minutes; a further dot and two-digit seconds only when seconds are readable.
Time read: 3.15
